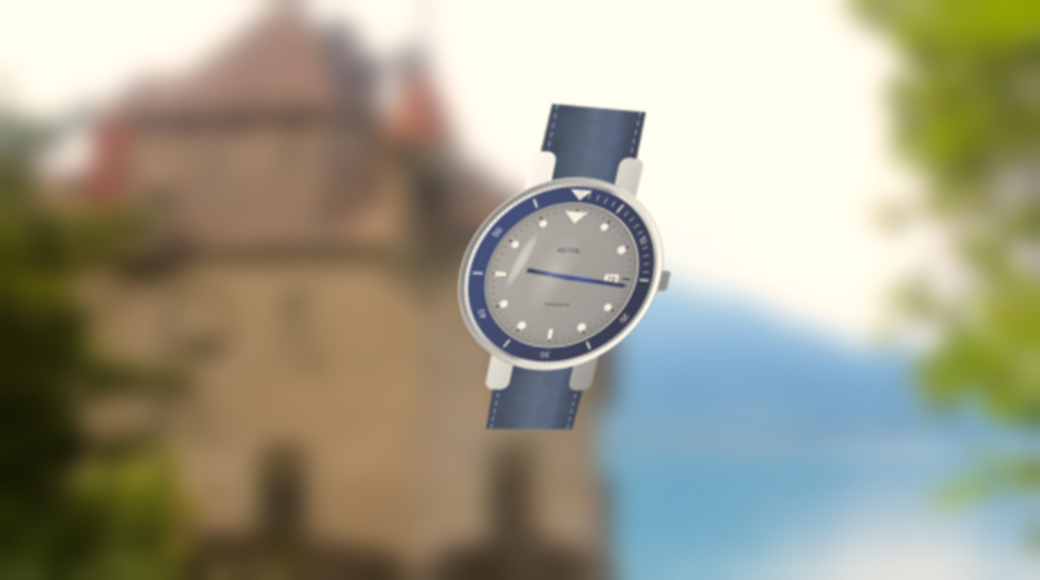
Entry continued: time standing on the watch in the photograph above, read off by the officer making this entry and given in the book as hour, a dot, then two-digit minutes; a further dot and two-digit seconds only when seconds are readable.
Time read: 9.16
